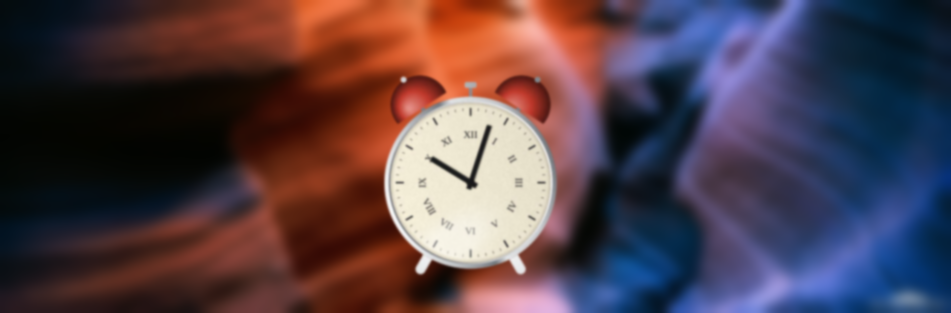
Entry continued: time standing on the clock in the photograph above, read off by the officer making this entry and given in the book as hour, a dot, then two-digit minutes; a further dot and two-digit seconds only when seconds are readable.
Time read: 10.03
